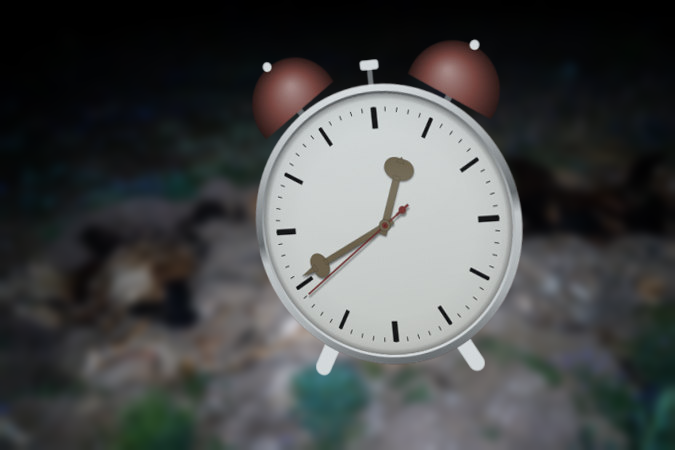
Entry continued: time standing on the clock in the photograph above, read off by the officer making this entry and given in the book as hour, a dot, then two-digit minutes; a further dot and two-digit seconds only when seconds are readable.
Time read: 12.40.39
